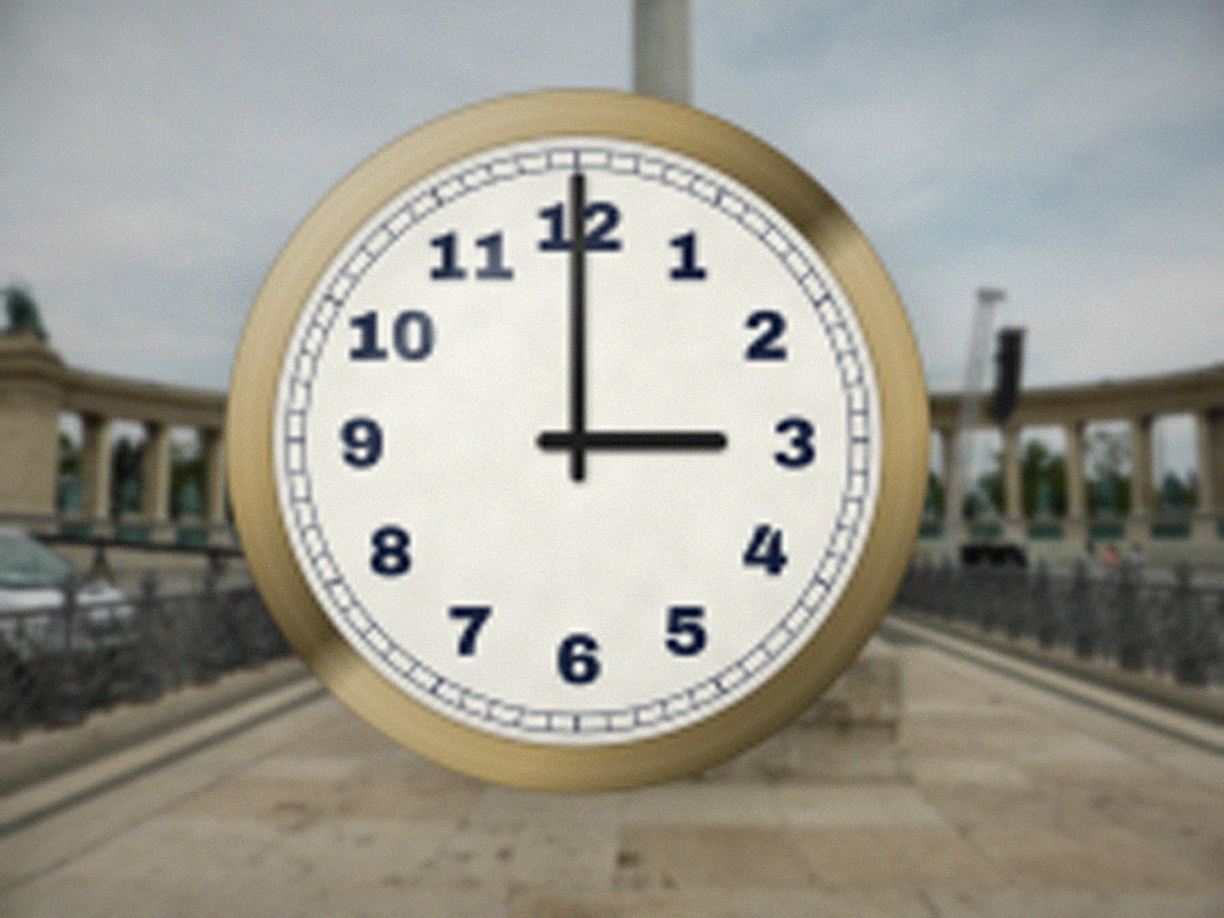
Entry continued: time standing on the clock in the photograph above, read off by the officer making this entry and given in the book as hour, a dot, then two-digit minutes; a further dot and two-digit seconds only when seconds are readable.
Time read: 3.00
